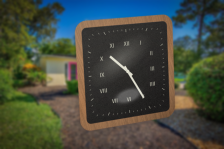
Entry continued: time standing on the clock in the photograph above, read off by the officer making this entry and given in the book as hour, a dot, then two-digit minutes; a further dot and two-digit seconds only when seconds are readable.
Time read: 10.25
